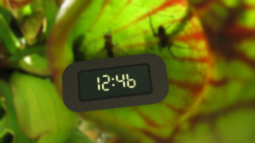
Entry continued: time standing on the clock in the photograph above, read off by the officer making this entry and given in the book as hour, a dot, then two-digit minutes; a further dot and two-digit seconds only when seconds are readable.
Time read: 12.46
